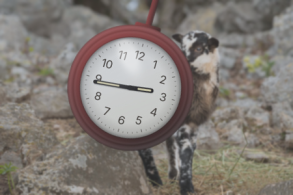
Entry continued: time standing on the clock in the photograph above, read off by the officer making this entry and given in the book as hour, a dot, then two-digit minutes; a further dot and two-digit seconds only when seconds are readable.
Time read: 2.44
